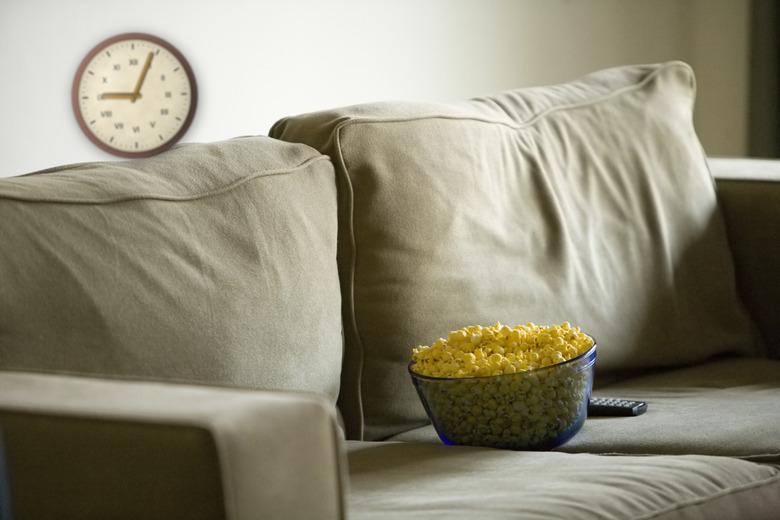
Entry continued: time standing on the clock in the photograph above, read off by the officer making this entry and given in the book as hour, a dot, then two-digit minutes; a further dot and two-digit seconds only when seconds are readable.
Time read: 9.04
